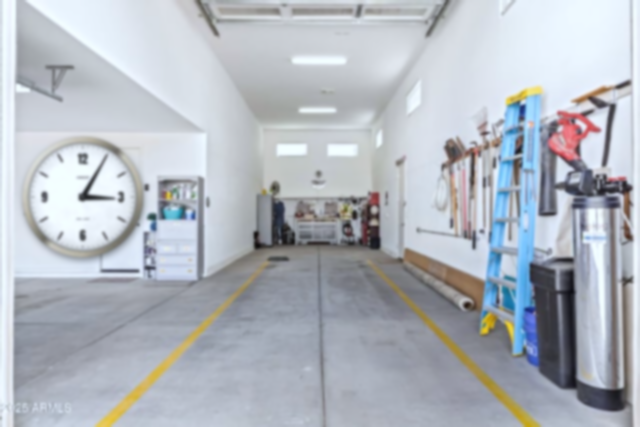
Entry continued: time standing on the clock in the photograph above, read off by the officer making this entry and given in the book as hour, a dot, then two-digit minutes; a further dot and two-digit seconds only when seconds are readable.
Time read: 3.05
